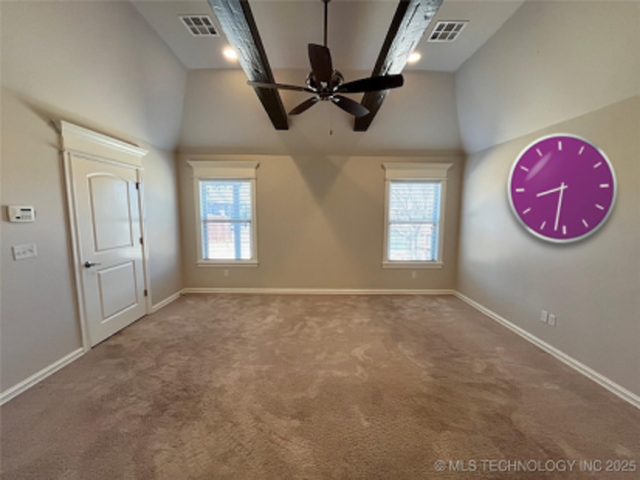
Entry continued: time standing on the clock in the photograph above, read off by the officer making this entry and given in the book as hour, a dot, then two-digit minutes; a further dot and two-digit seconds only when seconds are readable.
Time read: 8.32
